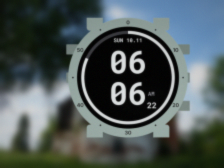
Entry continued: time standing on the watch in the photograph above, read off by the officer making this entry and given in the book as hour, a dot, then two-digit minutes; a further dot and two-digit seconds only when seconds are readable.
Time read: 6.06
